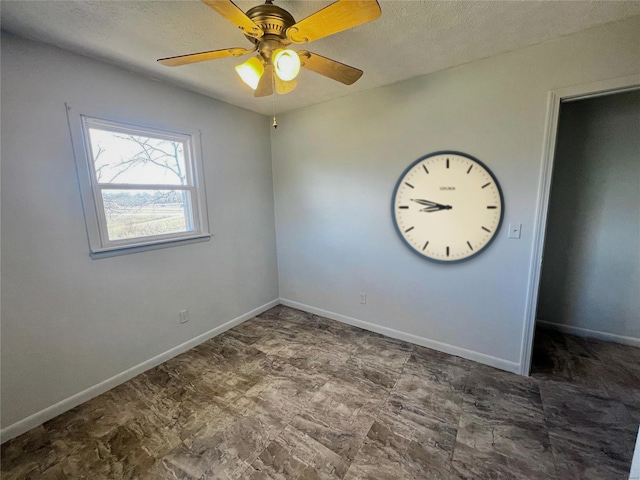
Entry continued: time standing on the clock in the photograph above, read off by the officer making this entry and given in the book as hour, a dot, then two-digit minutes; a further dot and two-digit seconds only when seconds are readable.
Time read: 8.47
